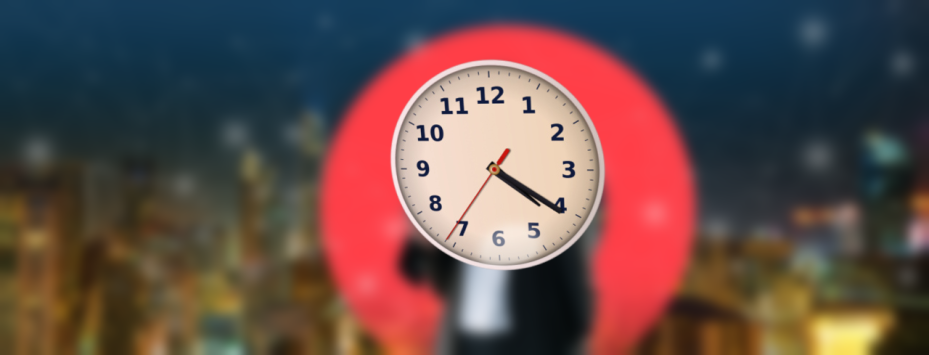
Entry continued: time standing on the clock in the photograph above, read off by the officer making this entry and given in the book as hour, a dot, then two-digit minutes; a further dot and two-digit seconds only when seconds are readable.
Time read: 4.20.36
